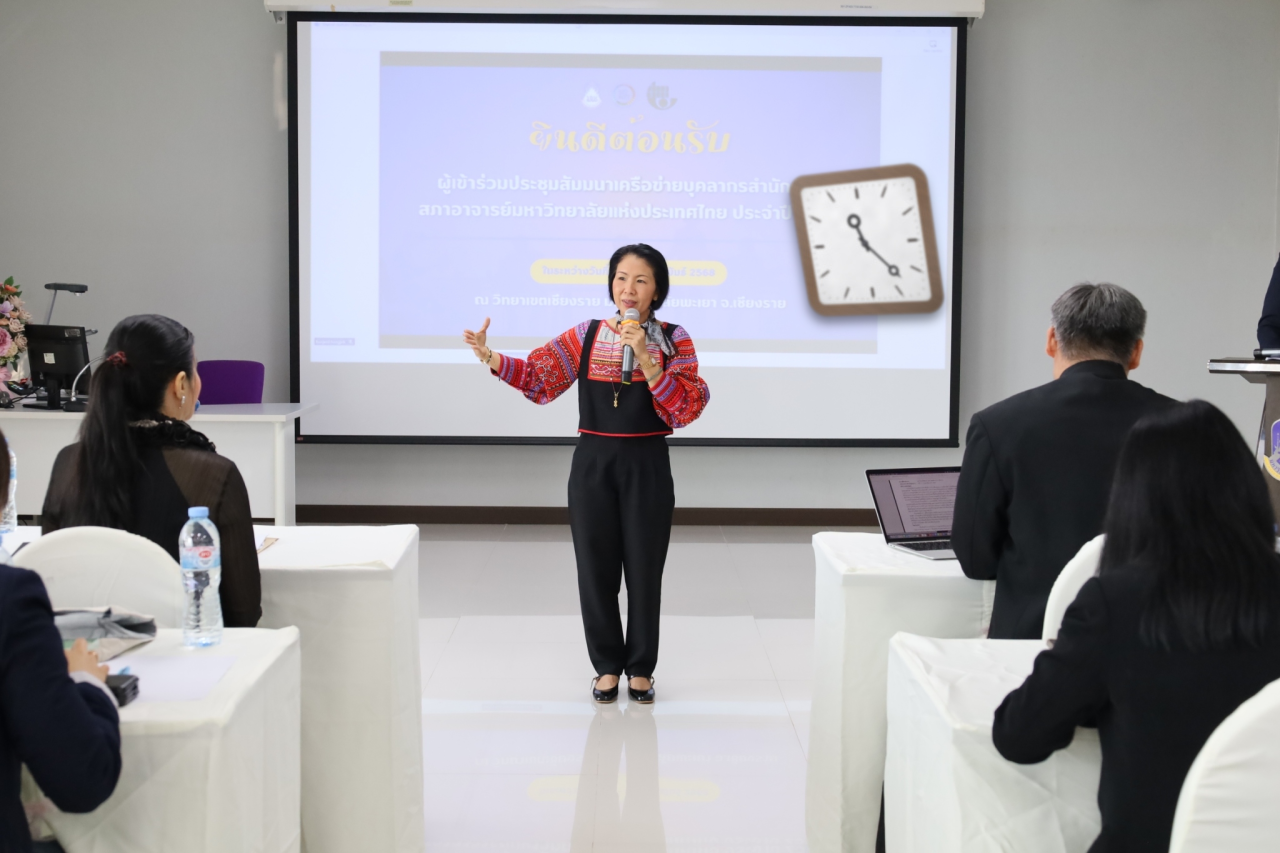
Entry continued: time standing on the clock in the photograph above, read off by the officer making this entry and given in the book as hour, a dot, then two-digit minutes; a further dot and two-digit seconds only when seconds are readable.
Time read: 11.23
